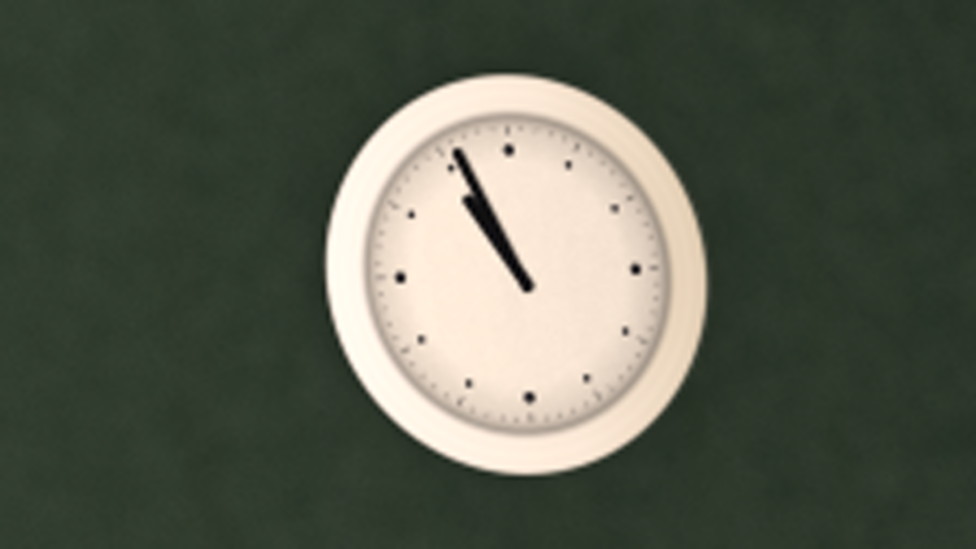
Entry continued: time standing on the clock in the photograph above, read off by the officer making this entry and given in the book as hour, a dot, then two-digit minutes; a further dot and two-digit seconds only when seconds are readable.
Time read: 10.56
